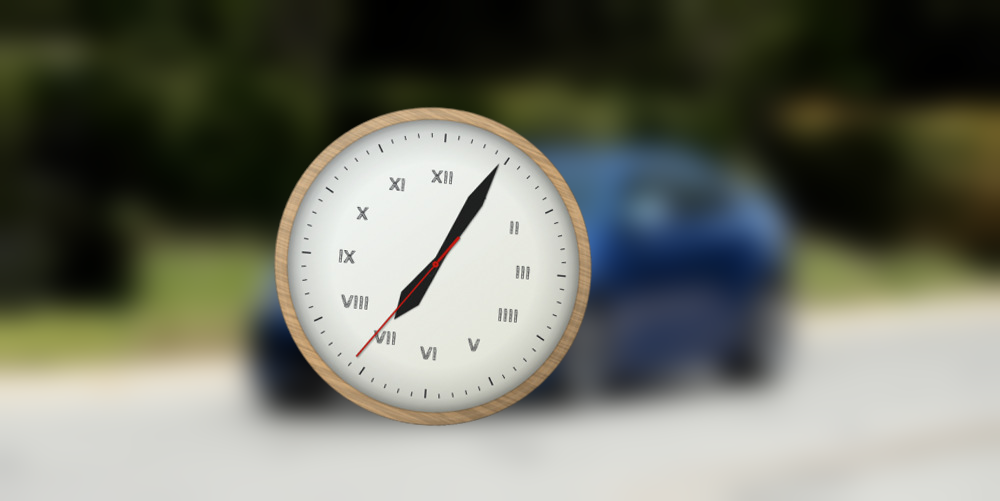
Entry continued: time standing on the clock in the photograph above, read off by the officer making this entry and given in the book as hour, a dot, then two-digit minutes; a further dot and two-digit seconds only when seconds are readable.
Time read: 7.04.36
